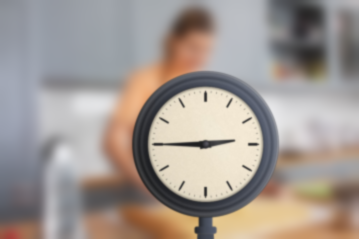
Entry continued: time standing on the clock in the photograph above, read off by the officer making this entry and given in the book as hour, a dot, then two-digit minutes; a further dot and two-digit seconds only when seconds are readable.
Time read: 2.45
